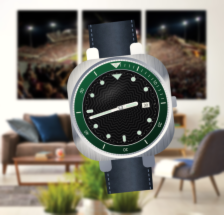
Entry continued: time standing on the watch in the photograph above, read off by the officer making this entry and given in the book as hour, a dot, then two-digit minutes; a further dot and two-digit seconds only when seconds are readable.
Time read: 2.43
